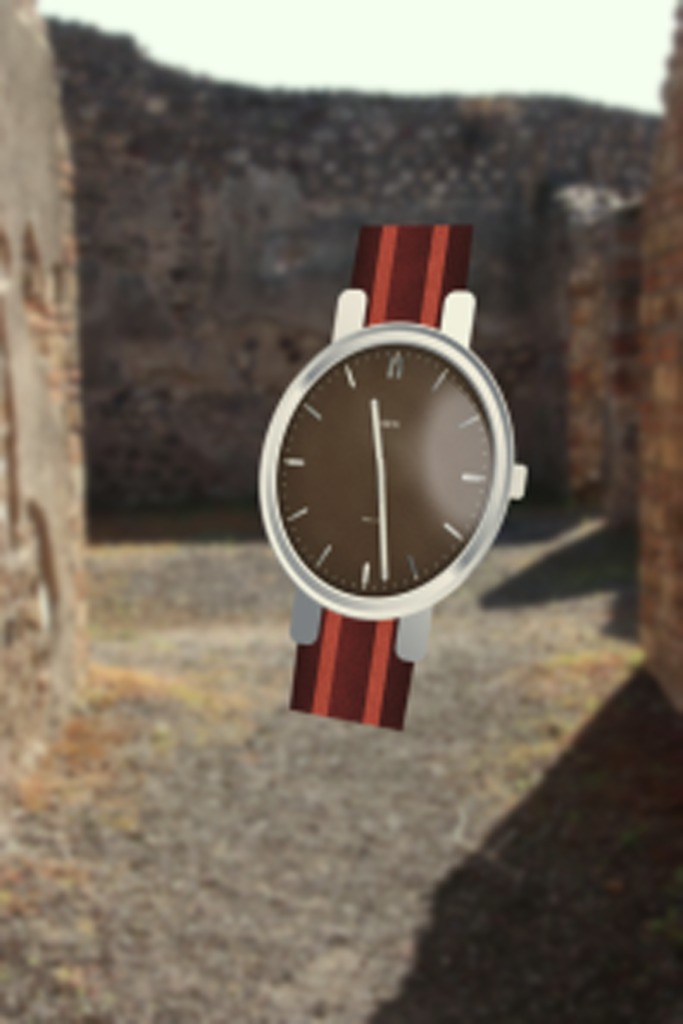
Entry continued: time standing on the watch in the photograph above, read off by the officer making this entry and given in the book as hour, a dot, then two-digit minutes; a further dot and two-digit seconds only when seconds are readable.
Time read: 11.28
